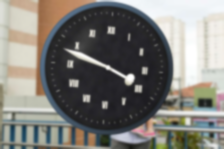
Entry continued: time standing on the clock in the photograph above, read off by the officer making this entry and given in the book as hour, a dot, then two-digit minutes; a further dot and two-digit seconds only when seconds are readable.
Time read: 3.48
